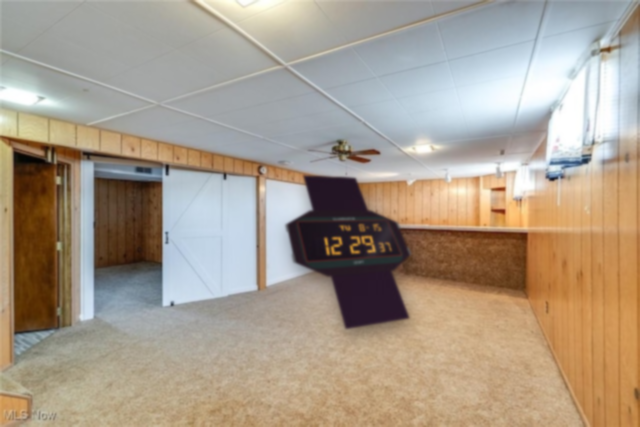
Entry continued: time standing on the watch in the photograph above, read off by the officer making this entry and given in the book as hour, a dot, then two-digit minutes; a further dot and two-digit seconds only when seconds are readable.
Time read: 12.29
